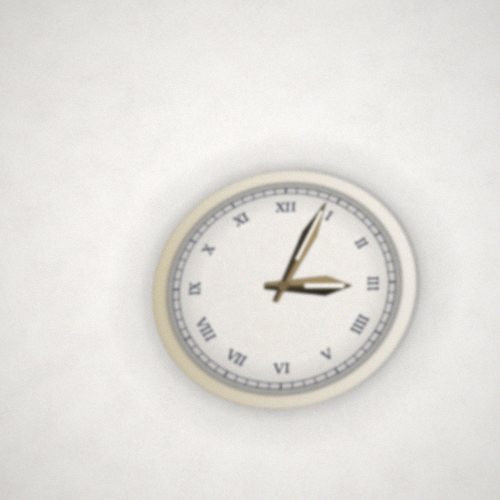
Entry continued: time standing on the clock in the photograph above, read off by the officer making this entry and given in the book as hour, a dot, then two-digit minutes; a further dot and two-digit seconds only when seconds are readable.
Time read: 3.04
